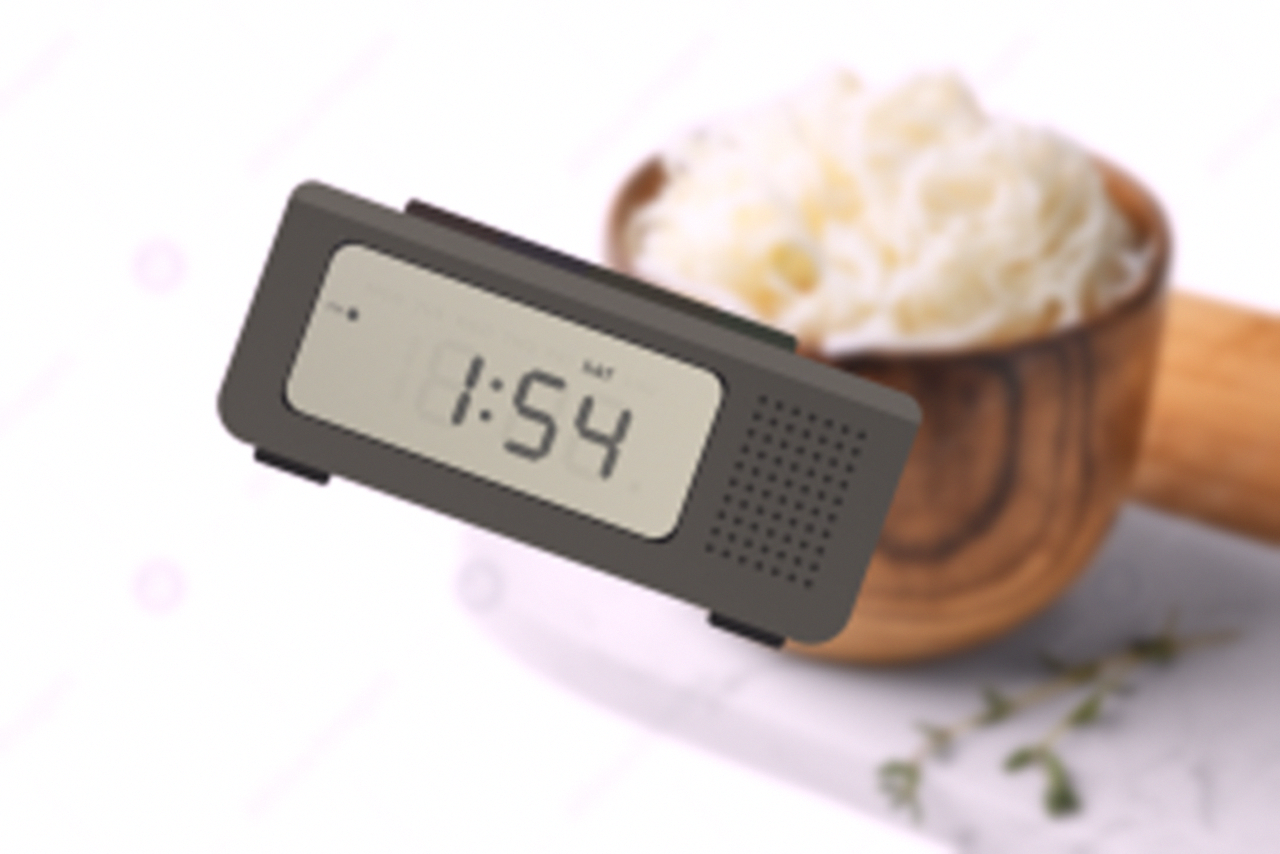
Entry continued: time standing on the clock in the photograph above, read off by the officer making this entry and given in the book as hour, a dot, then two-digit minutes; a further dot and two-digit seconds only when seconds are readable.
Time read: 1.54
